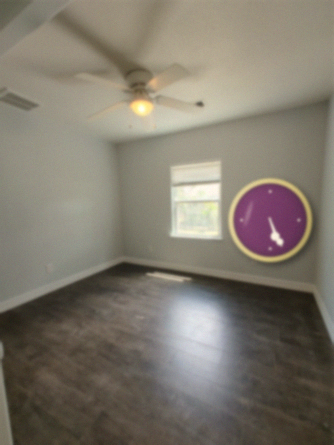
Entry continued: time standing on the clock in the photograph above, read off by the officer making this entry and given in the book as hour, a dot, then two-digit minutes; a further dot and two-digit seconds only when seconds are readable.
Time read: 5.26
